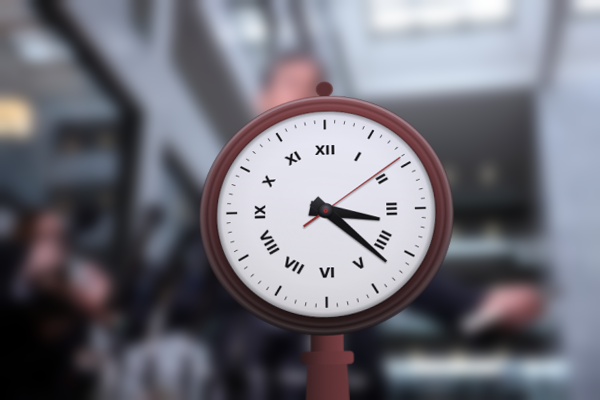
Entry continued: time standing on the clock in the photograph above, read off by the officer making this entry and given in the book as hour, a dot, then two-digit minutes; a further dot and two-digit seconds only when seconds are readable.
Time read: 3.22.09
